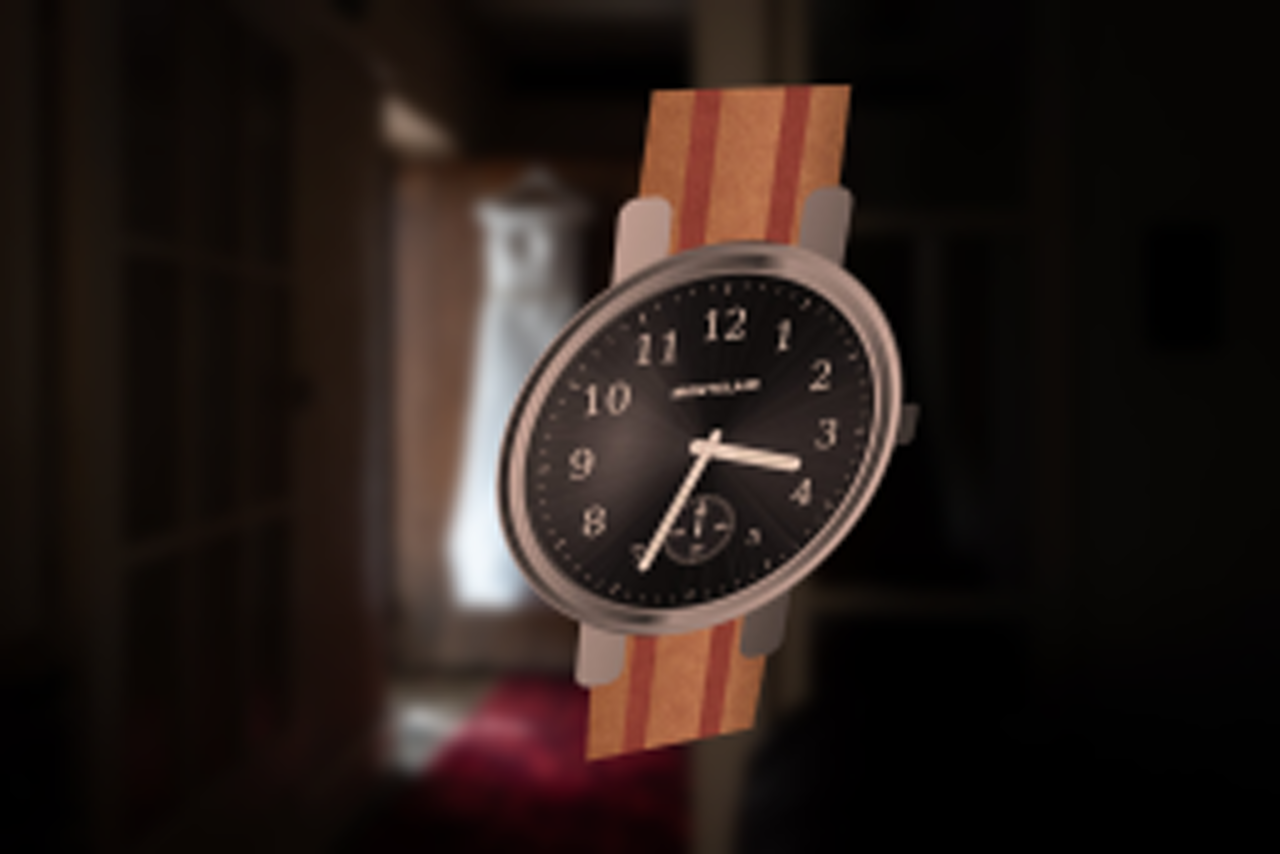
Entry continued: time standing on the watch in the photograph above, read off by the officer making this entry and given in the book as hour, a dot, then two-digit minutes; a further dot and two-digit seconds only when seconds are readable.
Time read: 3.34
